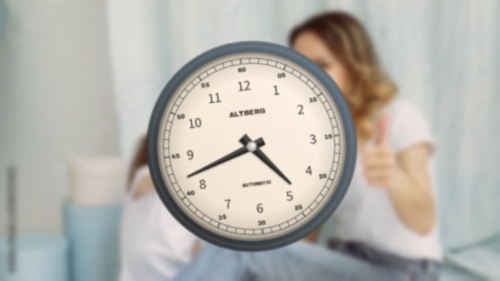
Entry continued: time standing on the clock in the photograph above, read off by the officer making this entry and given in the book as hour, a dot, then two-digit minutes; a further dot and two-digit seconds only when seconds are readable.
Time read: 4.42
